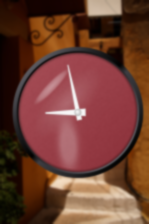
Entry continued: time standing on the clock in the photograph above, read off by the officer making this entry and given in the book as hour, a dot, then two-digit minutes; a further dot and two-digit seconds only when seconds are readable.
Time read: 8.58
